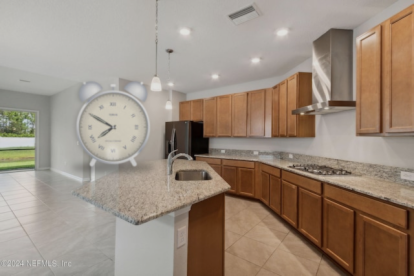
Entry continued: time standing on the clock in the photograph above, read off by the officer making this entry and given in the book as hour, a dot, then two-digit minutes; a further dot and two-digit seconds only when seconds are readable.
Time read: 7.50
